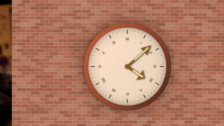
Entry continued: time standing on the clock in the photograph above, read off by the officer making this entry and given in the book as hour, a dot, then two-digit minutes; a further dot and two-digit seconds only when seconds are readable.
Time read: 4.08
